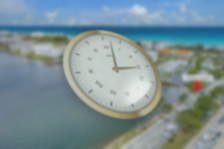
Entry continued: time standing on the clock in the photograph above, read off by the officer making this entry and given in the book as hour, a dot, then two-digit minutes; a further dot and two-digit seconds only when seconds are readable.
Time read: 3.02
